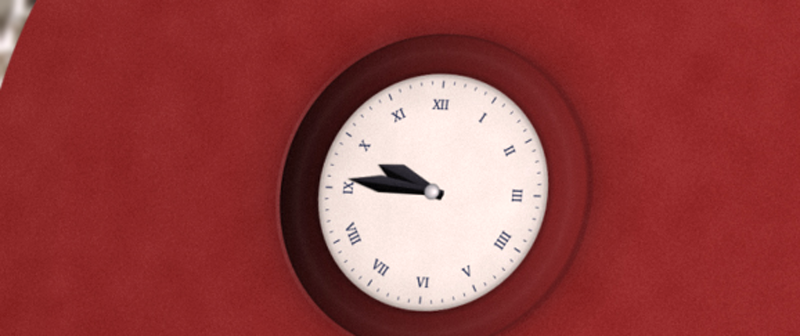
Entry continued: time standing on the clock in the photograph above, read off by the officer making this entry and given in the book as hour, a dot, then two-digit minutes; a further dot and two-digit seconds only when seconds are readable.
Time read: 9.46
